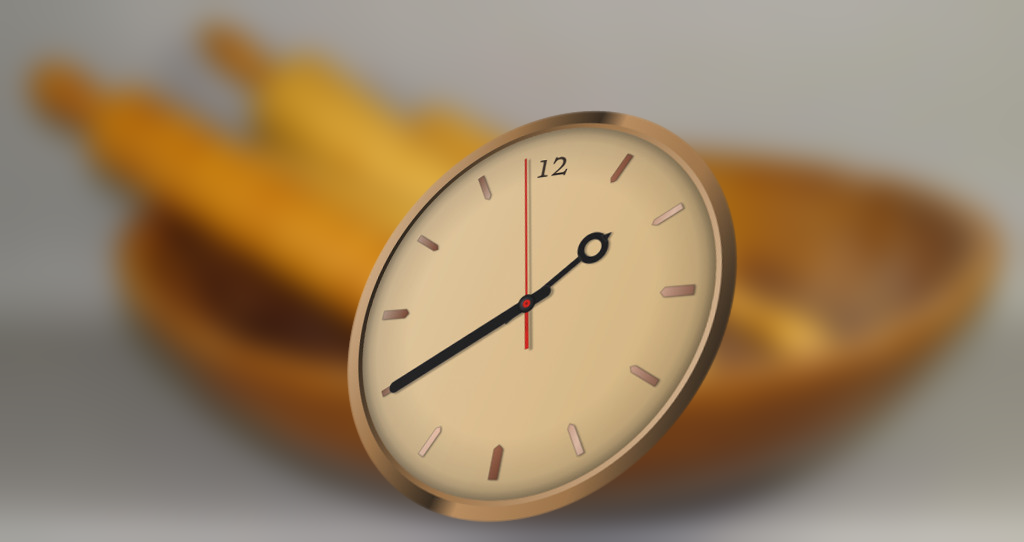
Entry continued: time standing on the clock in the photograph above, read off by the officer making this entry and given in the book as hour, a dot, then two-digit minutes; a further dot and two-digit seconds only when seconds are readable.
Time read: 1.39.58
